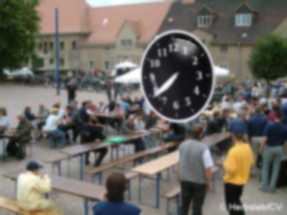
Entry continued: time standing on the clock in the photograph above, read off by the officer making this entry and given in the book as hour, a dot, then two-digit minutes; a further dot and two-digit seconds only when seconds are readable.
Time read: 7.39
